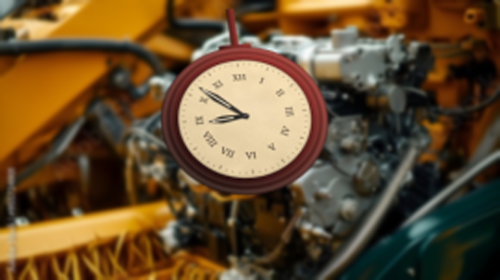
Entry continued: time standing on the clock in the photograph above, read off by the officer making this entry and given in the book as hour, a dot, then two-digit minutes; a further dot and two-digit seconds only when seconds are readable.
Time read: 8.52
